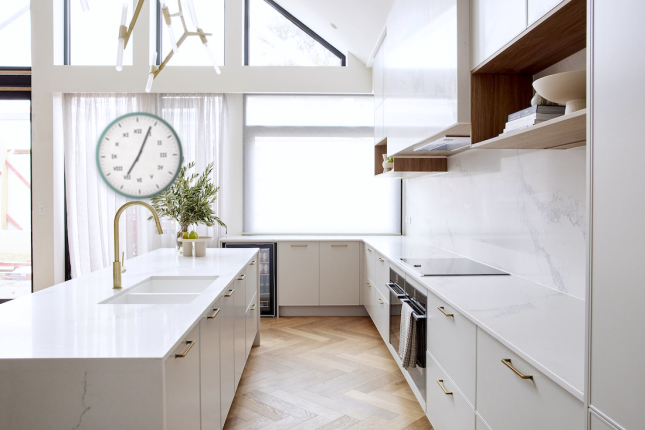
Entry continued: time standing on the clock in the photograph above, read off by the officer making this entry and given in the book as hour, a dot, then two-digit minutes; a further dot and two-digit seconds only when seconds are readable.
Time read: 7.04
